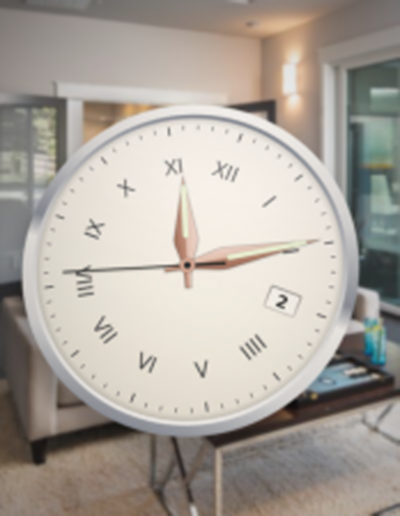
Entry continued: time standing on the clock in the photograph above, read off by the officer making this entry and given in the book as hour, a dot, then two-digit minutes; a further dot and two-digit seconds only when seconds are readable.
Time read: 11.09.41
